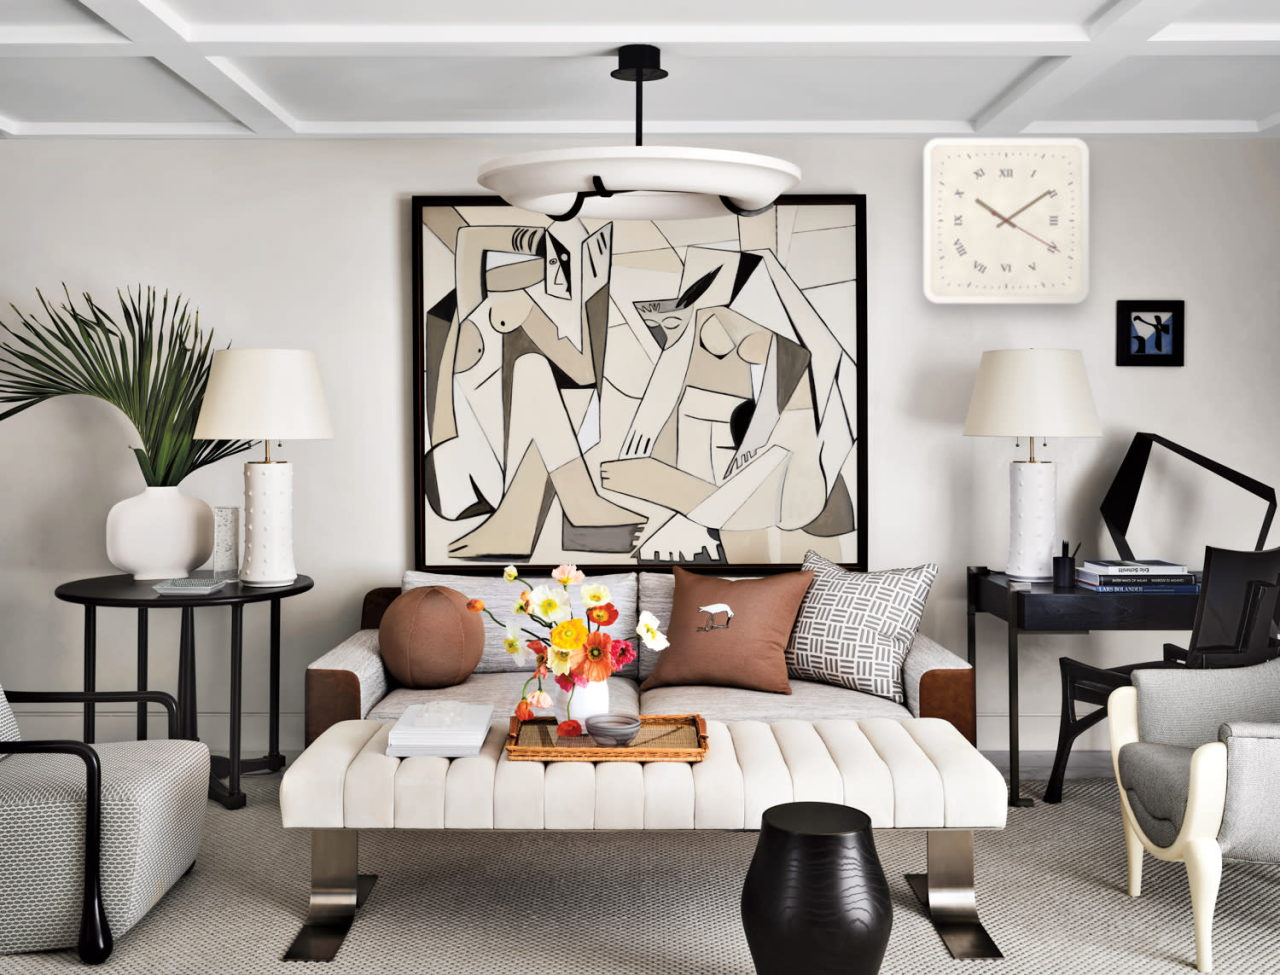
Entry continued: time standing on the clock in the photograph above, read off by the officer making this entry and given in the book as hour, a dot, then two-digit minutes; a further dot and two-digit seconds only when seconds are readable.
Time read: 10.09.20
